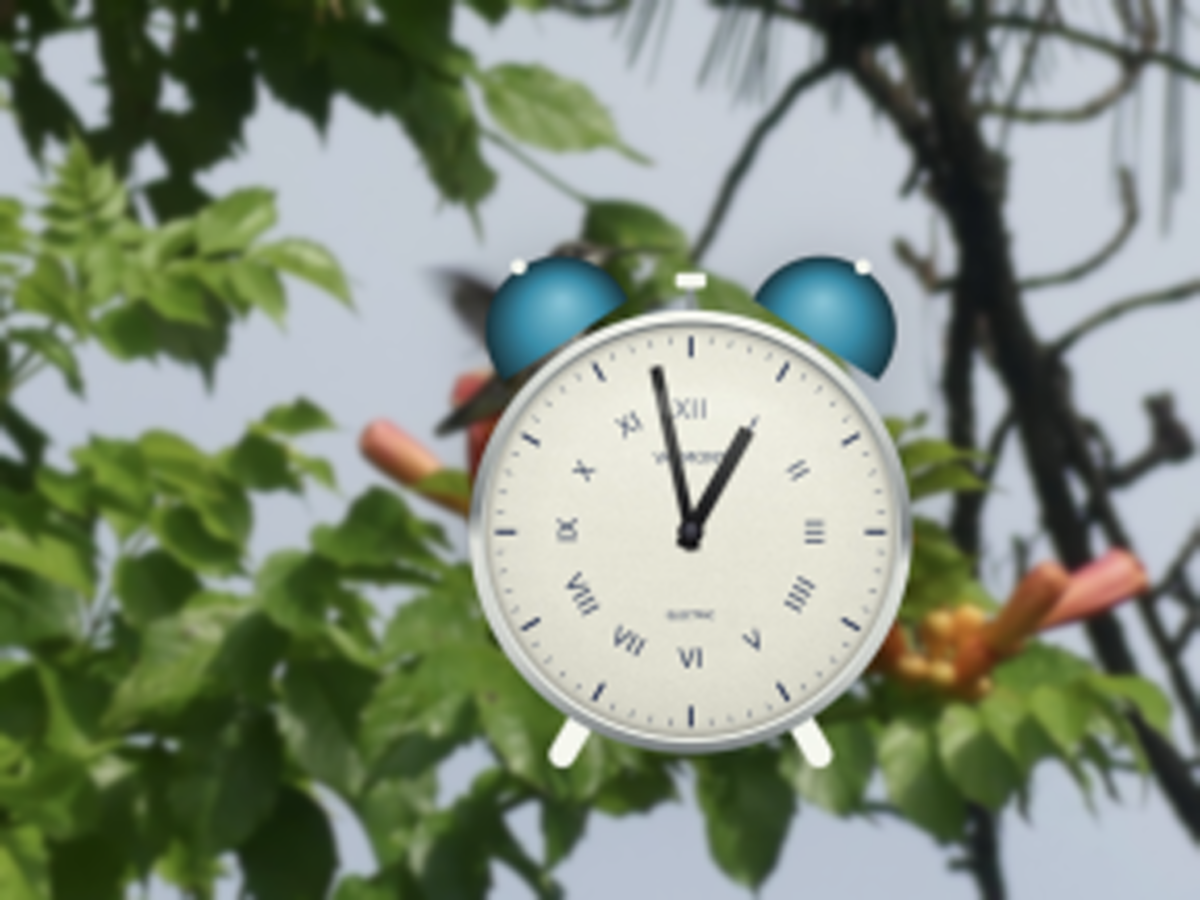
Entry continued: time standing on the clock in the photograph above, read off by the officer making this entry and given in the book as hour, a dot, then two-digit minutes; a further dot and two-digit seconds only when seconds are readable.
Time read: 12.58
